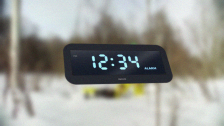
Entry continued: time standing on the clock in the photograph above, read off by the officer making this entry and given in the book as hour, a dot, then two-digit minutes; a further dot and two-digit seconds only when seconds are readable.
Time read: 12.34
